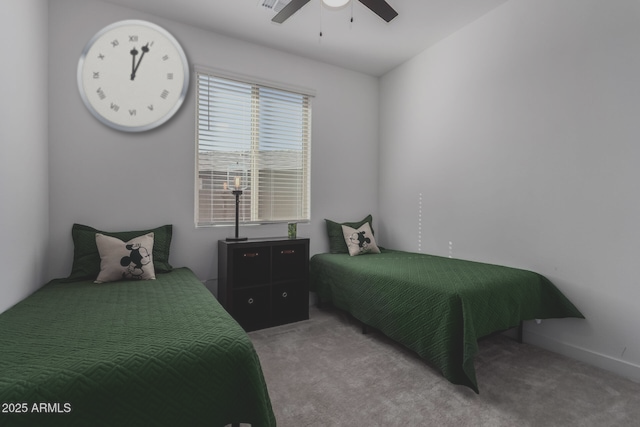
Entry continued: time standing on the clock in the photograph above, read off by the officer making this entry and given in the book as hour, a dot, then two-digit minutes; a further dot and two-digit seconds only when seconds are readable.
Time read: 12.04
